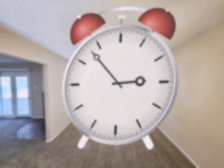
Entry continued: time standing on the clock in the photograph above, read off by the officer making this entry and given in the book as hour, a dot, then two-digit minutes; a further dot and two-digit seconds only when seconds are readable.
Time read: 2.53
